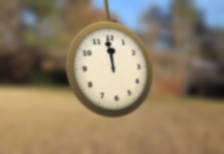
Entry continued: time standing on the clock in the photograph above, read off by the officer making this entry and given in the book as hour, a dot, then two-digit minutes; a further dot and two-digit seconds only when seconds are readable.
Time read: 11.59
